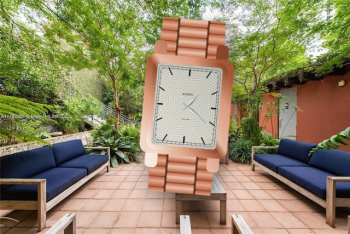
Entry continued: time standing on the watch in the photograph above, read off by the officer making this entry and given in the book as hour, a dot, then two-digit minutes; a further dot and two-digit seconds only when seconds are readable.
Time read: 1.21
